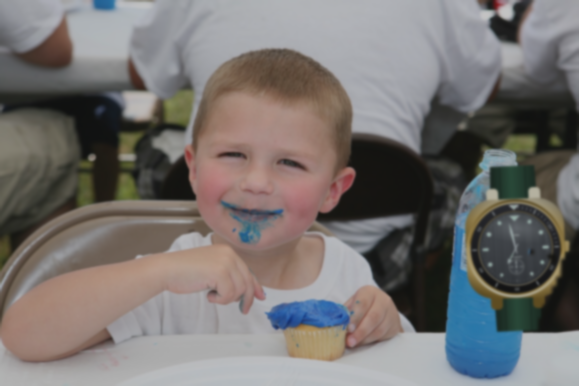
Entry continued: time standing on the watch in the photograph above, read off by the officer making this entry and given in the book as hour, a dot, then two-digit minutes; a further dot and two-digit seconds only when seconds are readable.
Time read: 6.58
